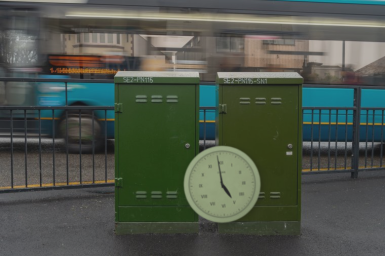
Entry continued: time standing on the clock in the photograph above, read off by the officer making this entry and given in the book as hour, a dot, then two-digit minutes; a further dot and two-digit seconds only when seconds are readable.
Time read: 4.59
